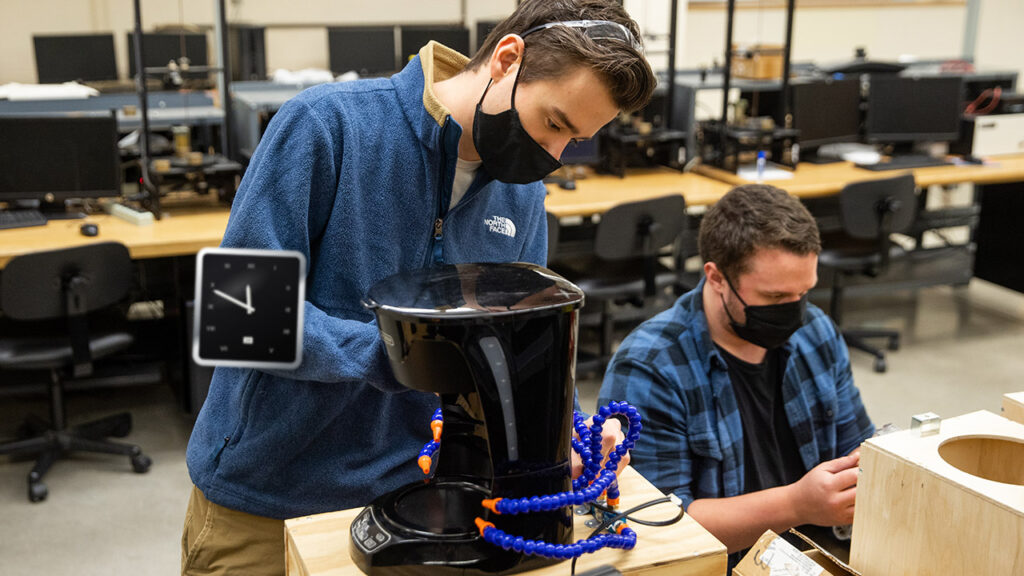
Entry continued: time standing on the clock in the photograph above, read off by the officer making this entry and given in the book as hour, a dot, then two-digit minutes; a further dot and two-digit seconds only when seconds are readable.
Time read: 11.49
